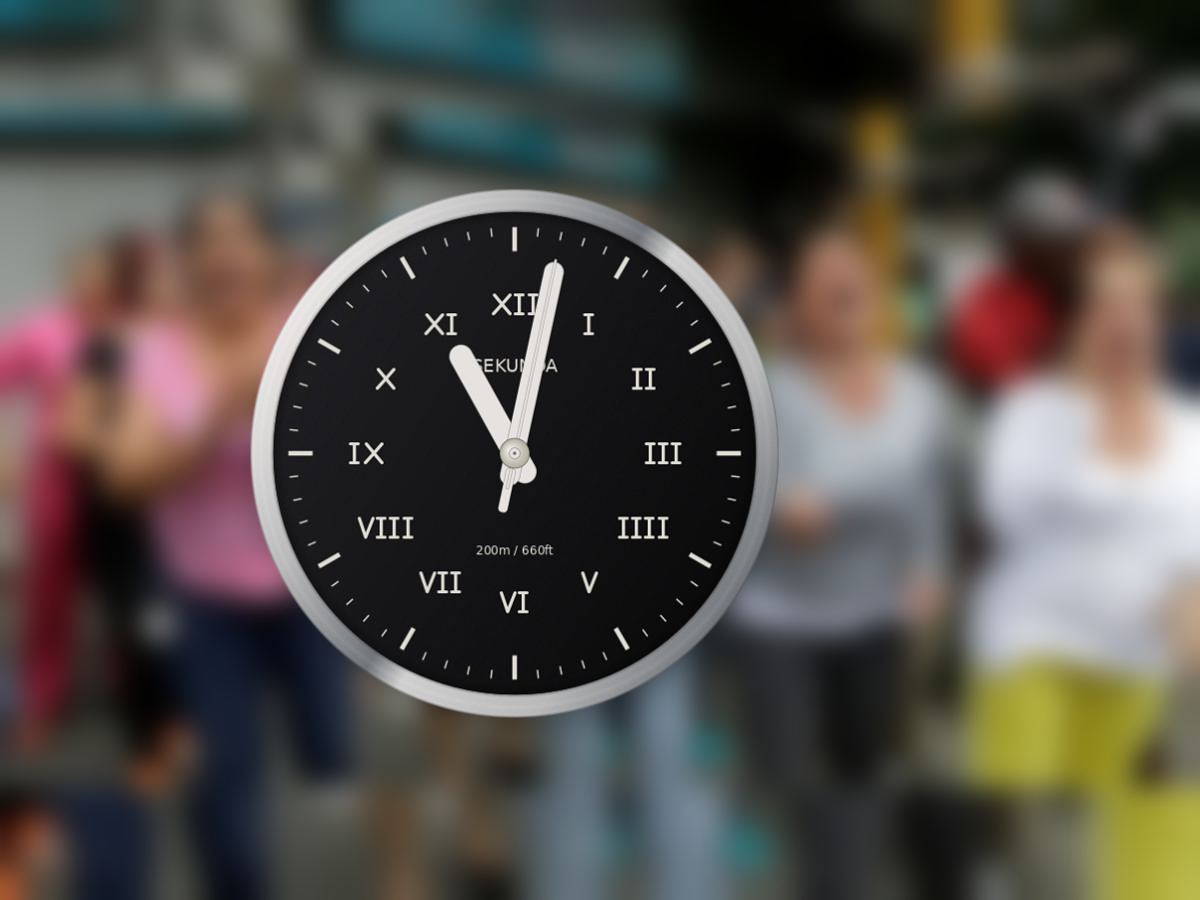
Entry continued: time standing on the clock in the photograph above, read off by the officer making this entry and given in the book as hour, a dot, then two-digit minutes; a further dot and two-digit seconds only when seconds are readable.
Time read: 11.02.02
